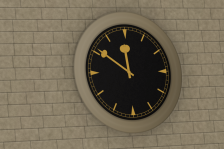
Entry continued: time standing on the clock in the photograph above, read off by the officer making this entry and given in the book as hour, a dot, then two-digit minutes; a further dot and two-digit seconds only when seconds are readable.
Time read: 11.51
